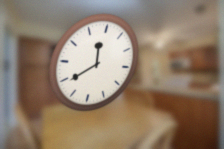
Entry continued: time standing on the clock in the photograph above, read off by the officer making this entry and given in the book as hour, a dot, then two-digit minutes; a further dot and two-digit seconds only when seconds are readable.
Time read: 11.39
